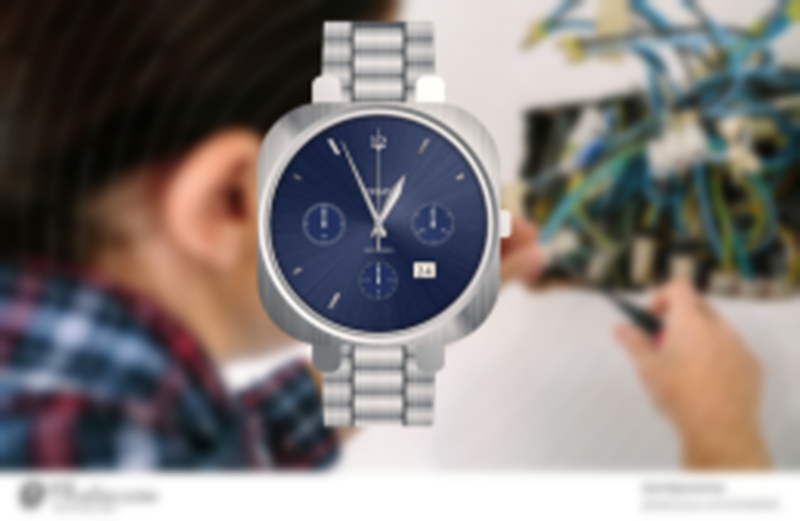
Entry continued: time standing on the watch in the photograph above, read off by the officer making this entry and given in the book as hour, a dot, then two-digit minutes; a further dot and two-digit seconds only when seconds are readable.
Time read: 12.56
